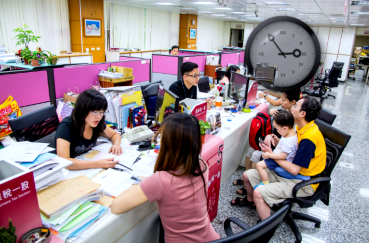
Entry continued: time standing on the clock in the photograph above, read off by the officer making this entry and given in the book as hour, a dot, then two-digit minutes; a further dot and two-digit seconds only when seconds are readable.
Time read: 2.54
